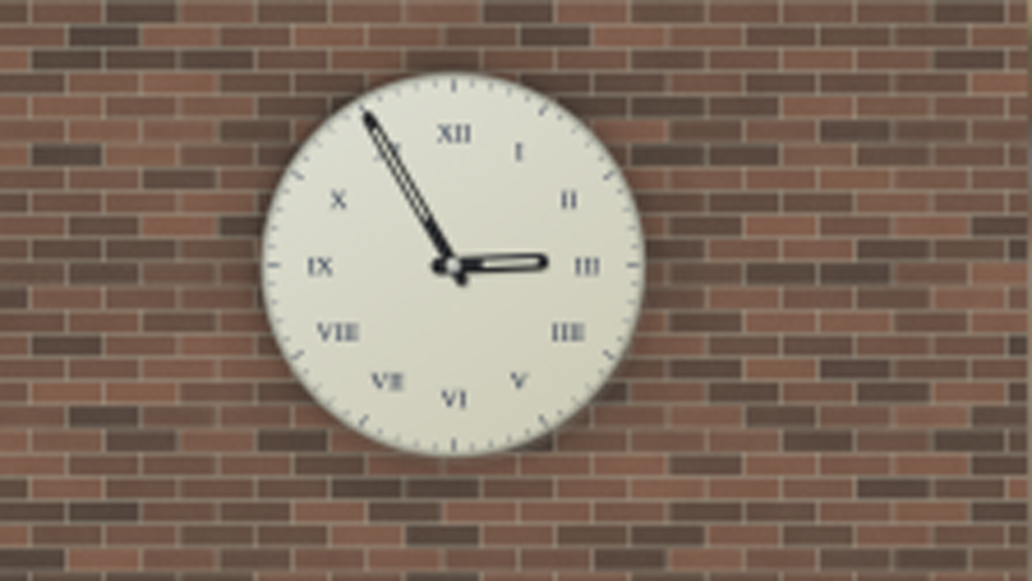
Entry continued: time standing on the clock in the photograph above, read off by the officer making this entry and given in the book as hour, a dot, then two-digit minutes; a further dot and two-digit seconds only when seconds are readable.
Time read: 2.55
